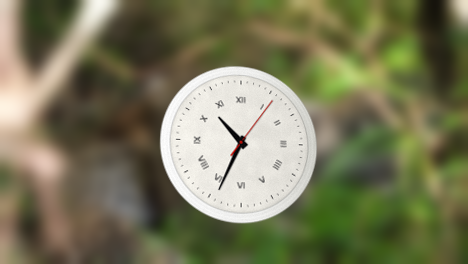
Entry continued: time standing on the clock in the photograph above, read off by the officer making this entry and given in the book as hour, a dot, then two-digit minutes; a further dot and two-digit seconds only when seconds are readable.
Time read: 10.34.06
